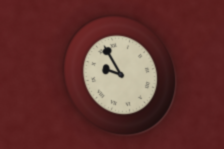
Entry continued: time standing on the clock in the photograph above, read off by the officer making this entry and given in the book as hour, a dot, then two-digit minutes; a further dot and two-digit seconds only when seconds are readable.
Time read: 9.57
